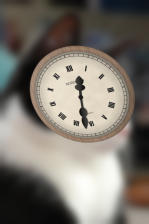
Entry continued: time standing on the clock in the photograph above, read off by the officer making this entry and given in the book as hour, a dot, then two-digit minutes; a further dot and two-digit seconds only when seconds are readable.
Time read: 12.32
